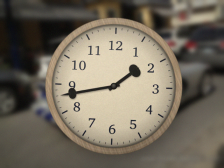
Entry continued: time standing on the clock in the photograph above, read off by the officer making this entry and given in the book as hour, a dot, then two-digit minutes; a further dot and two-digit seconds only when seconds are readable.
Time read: 1.43
